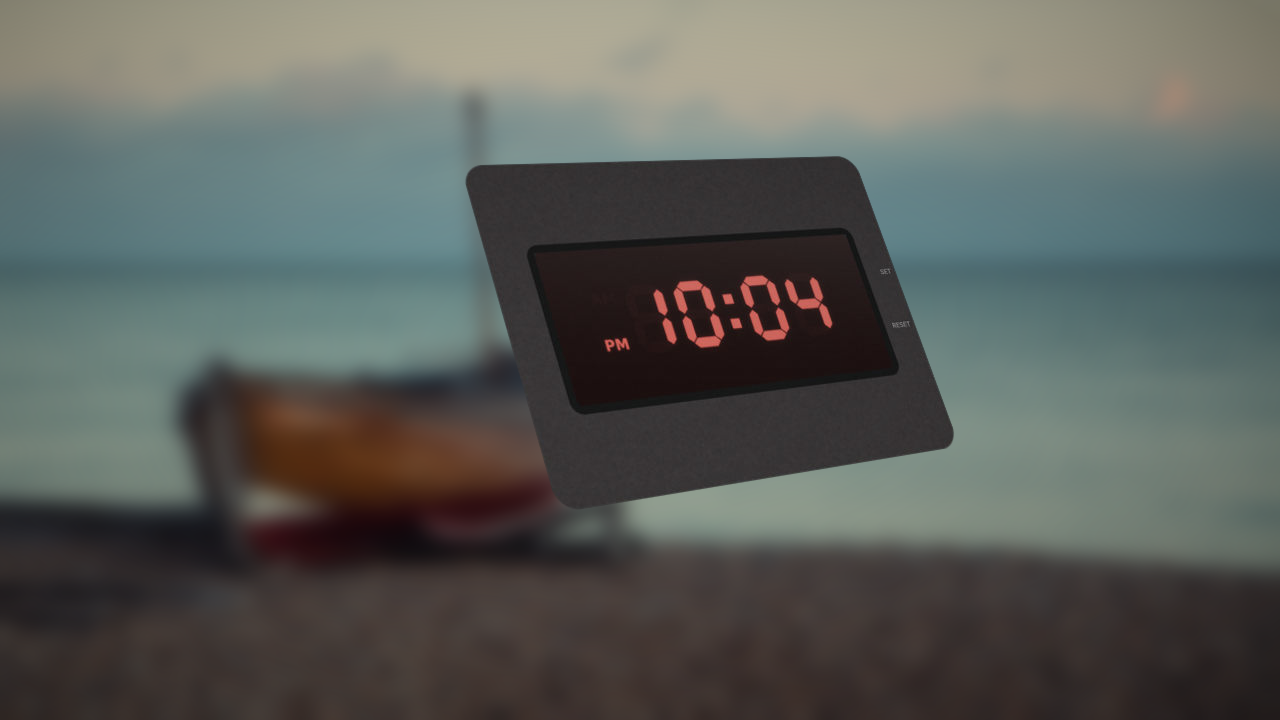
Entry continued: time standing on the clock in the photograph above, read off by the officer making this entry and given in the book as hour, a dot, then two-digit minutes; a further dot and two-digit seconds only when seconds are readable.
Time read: 10.04
